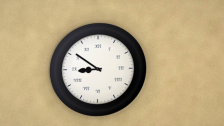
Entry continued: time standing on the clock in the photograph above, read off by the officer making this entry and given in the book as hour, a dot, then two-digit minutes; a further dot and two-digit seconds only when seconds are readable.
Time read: 8.51
